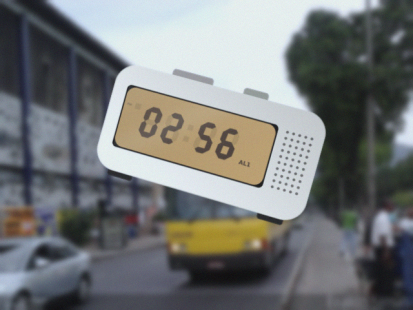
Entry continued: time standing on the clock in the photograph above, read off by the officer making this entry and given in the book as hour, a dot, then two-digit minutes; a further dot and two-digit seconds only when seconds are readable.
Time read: 2.56
